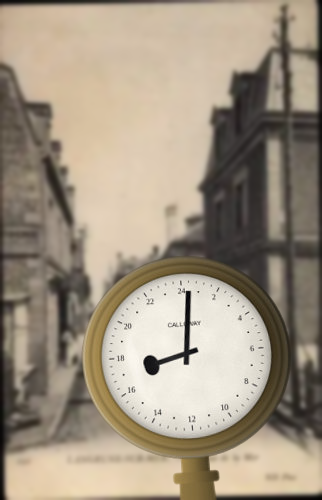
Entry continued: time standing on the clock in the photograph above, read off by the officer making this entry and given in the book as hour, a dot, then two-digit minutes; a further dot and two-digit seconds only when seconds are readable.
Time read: 17.01
